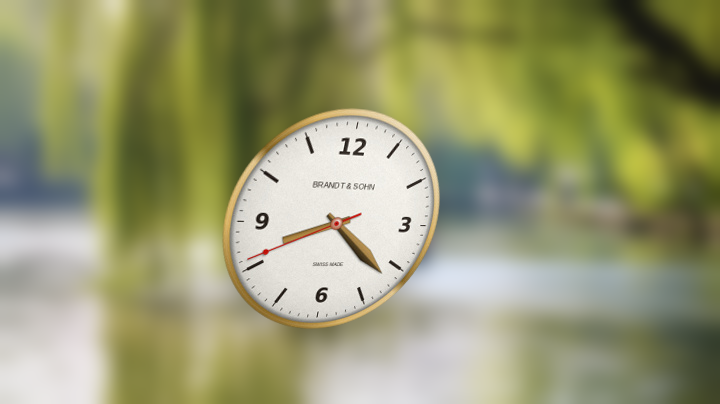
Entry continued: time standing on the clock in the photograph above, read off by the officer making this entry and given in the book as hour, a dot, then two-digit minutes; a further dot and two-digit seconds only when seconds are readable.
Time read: 8.21.41
